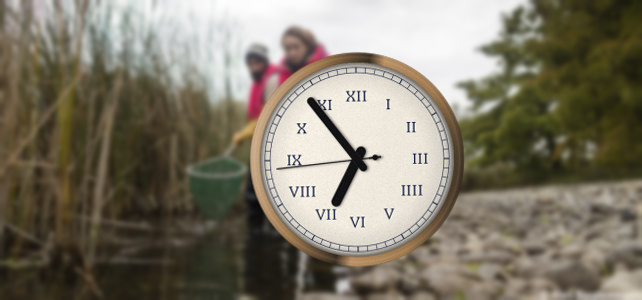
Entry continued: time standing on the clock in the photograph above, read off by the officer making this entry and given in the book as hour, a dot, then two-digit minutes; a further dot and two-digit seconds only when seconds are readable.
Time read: 6.53.44
